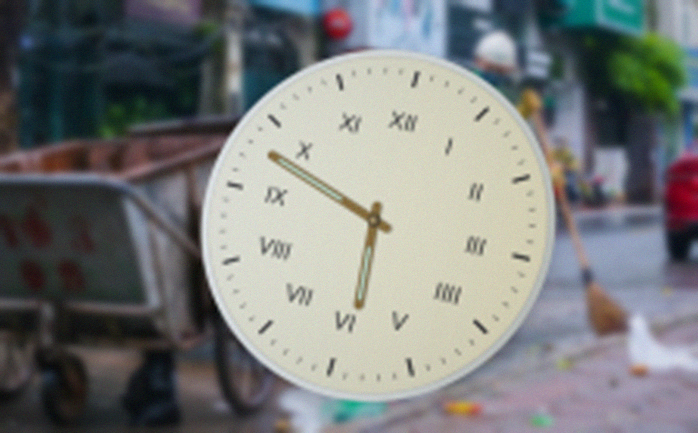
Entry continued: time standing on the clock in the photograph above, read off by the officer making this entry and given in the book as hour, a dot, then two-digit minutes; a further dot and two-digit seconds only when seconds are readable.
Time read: 5.48
